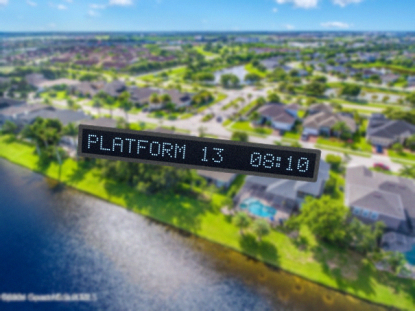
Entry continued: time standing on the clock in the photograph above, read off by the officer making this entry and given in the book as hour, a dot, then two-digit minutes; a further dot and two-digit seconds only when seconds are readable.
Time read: 8.10
